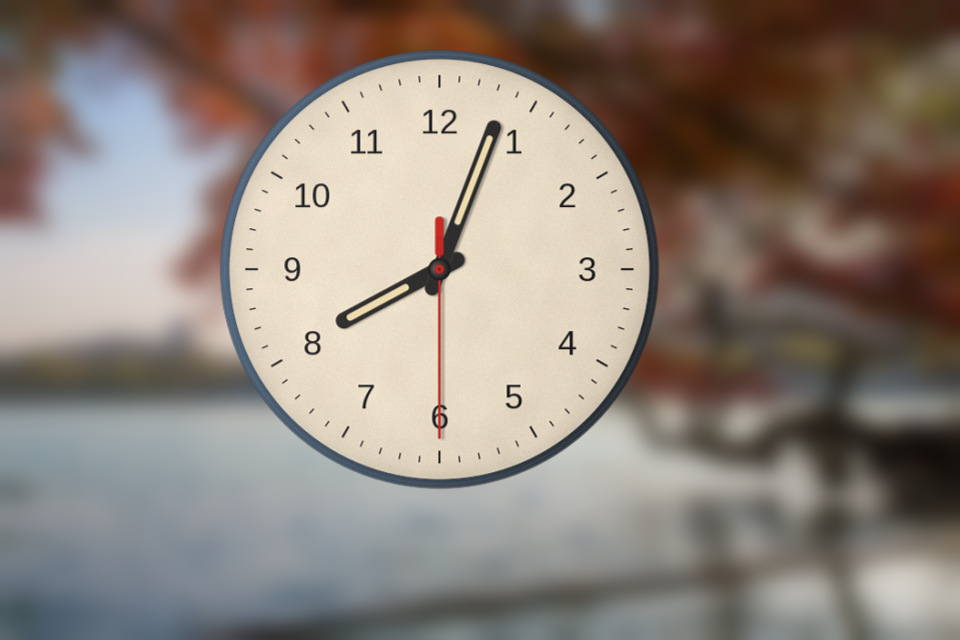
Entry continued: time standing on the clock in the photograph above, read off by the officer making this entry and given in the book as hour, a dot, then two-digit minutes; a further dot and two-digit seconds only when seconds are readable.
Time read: 8.03.30
